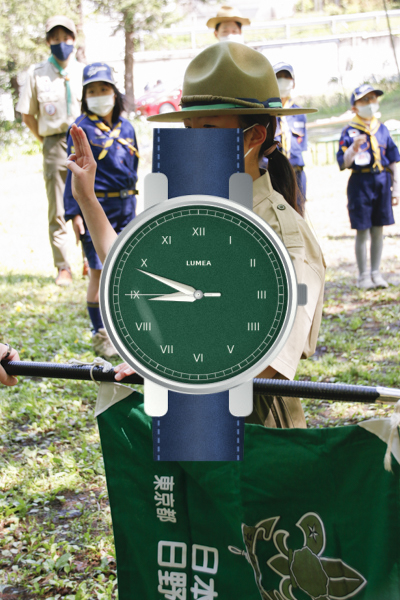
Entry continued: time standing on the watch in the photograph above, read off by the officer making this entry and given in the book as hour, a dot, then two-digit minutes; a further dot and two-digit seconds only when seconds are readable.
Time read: 8.48.45
